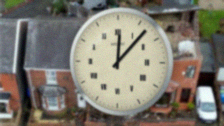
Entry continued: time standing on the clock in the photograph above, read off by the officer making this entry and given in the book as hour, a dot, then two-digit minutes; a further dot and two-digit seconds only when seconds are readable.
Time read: 12.07
